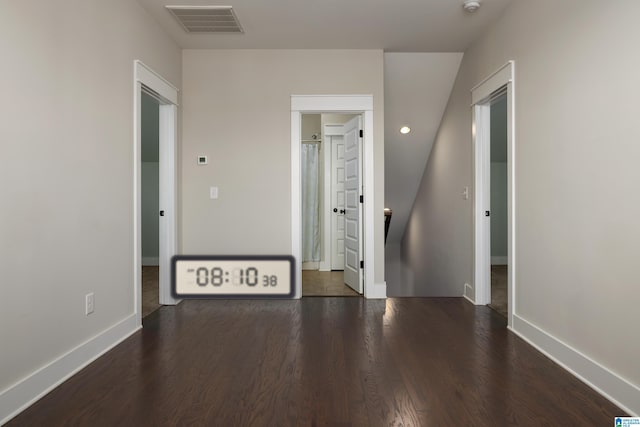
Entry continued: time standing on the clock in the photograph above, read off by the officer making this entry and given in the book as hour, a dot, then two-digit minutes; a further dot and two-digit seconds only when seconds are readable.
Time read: 8.10.38
